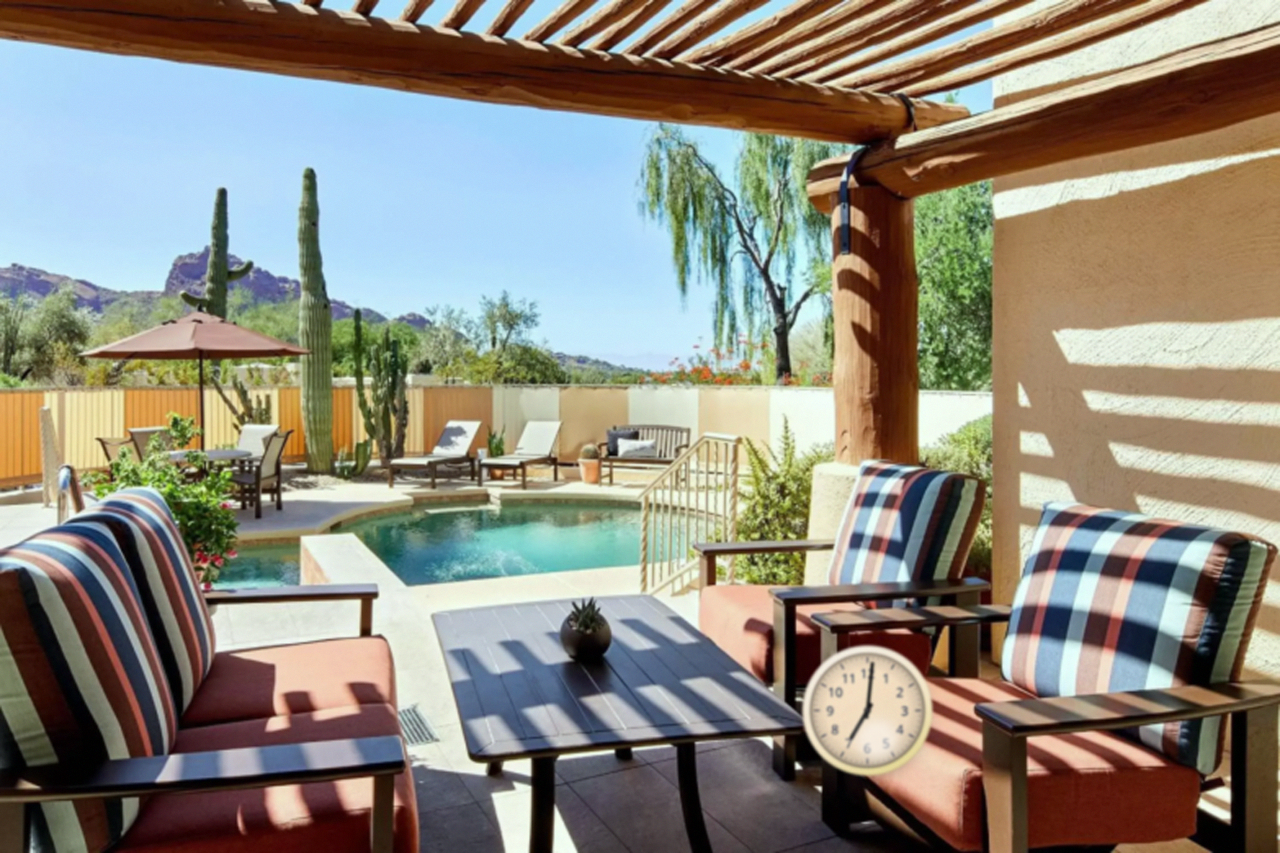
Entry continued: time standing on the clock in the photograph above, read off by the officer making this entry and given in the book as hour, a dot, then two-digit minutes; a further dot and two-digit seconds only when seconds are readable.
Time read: 7.01
